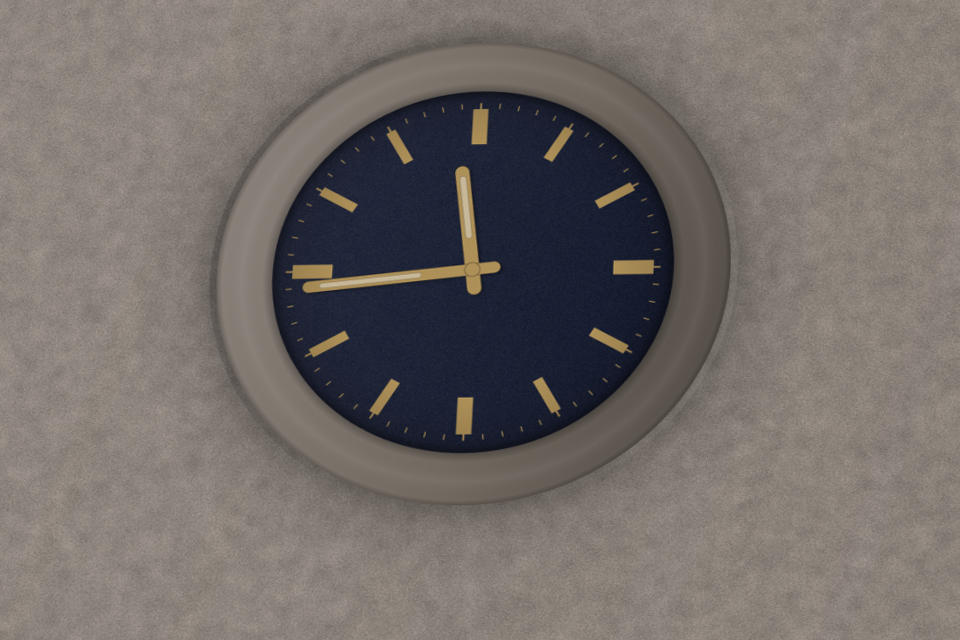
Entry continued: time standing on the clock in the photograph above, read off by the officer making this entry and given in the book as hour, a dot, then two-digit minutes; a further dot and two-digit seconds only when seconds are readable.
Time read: 11.44
